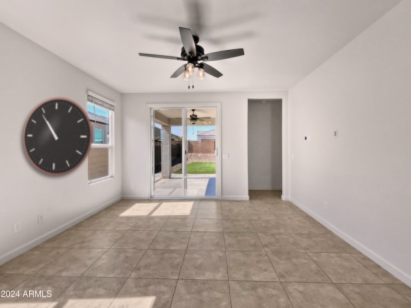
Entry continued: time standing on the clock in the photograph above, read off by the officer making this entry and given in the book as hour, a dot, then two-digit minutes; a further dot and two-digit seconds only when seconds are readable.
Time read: 10.54
